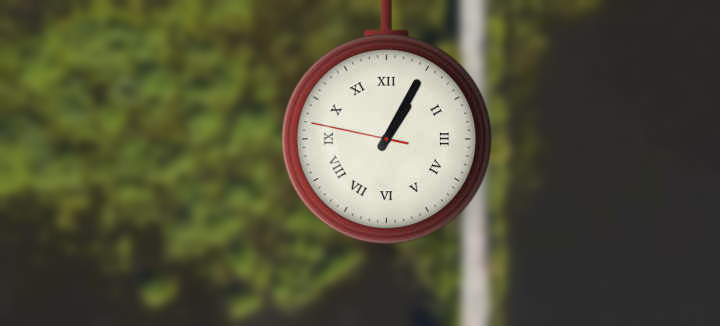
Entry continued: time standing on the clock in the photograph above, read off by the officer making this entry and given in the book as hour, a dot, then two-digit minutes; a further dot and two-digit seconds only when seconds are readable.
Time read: 1.04.47
